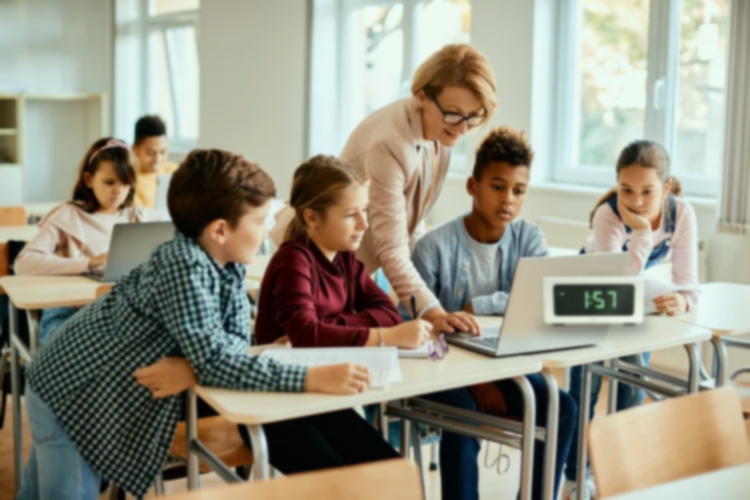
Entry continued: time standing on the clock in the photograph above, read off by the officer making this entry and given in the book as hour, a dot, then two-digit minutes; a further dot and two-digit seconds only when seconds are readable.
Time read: 1.57
